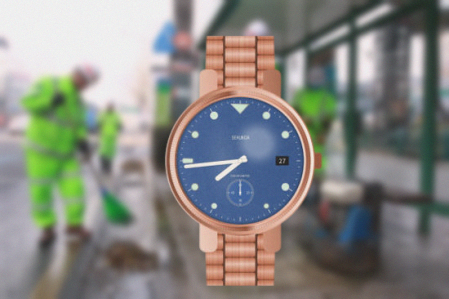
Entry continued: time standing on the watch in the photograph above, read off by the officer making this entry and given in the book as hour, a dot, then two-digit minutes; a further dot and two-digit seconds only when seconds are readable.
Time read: 7.44
